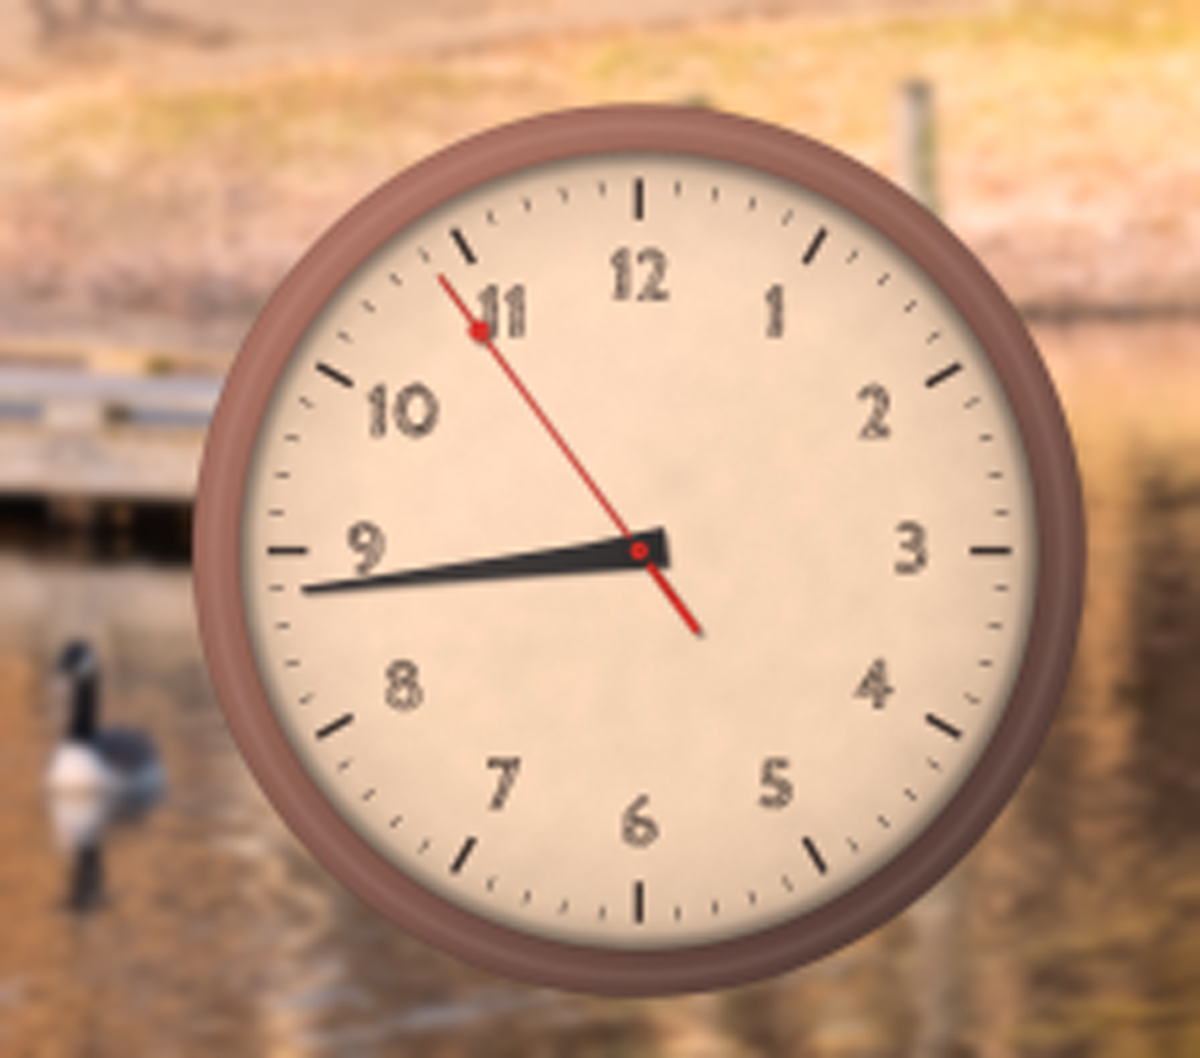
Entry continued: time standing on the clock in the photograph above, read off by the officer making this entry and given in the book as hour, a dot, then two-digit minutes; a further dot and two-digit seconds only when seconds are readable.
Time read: 8.43.54
